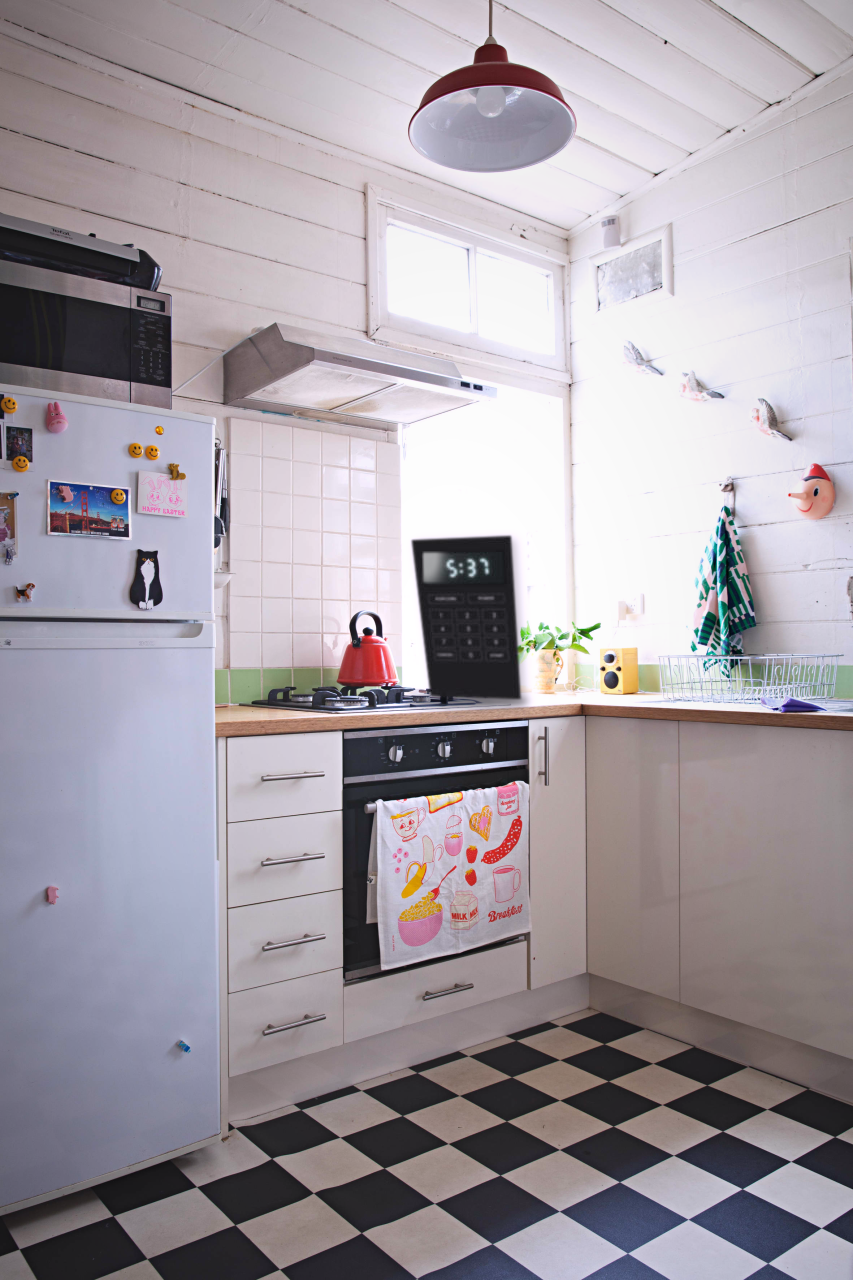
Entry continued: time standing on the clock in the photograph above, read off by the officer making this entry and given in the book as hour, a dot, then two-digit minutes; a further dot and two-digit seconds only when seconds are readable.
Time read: 5.37
